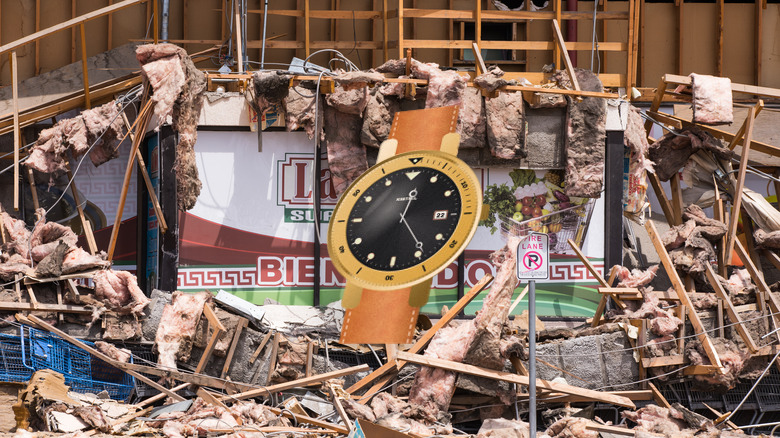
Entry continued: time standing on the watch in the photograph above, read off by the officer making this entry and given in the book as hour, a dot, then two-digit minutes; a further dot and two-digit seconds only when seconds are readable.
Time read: 12.24
